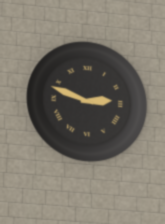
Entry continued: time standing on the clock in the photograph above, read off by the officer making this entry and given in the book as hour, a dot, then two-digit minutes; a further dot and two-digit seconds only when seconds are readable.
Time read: 2.48
